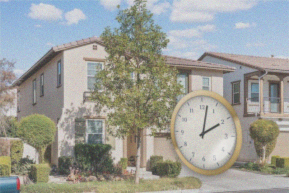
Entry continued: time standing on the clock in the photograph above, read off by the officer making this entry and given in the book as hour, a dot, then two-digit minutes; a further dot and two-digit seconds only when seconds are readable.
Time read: 2.02
